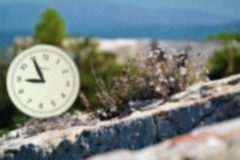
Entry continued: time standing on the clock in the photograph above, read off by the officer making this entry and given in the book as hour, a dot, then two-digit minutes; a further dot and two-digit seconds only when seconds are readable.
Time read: 8.55
